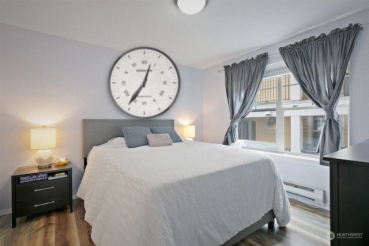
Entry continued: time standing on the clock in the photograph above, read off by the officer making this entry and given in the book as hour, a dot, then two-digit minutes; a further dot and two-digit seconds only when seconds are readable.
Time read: 12.36
